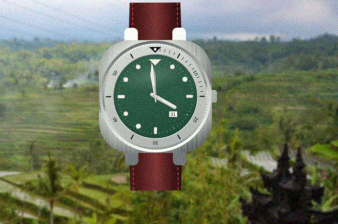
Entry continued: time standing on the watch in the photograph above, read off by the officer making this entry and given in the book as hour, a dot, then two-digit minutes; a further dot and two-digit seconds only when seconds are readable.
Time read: 3.59
